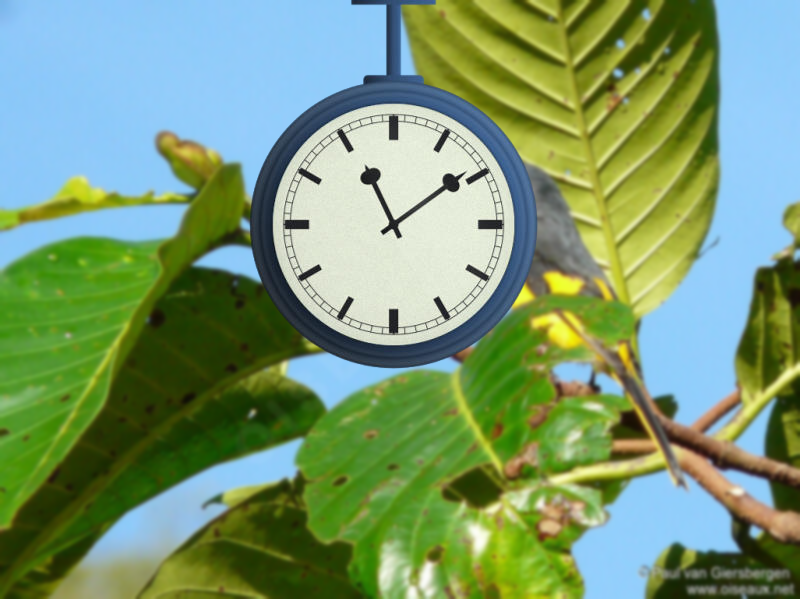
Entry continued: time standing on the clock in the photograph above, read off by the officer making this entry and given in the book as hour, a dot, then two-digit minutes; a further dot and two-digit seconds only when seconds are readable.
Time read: 11.09
